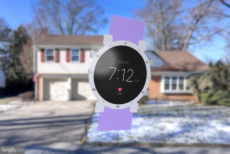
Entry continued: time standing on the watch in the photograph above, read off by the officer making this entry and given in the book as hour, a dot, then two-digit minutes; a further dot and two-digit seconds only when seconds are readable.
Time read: 7.12
